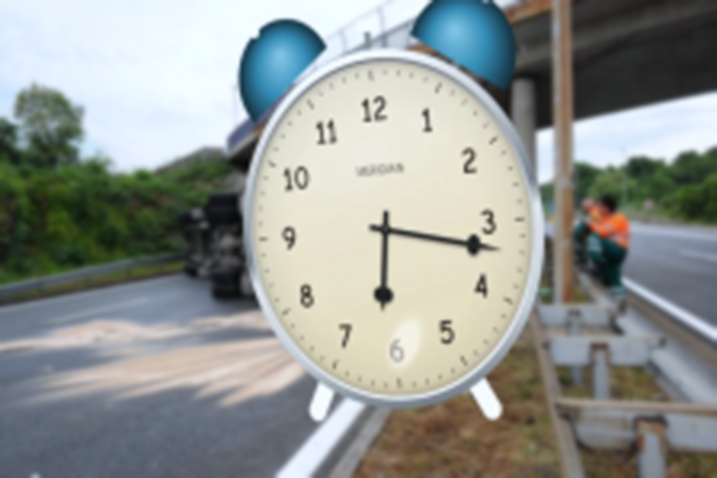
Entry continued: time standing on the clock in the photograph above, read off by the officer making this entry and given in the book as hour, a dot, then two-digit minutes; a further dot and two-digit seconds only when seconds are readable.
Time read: 6.17
